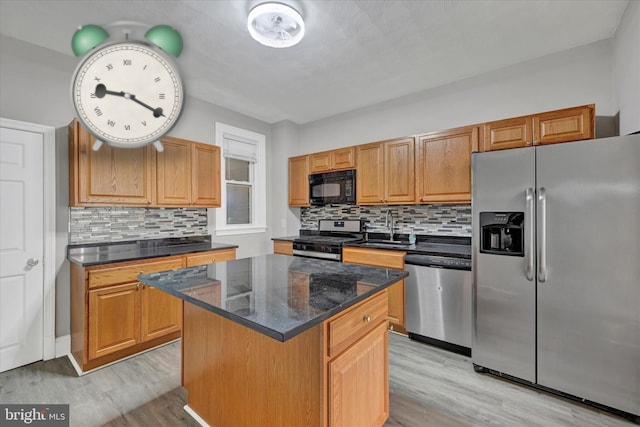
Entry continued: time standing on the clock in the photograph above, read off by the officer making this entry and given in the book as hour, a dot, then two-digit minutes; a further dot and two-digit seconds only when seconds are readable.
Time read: 9.20
